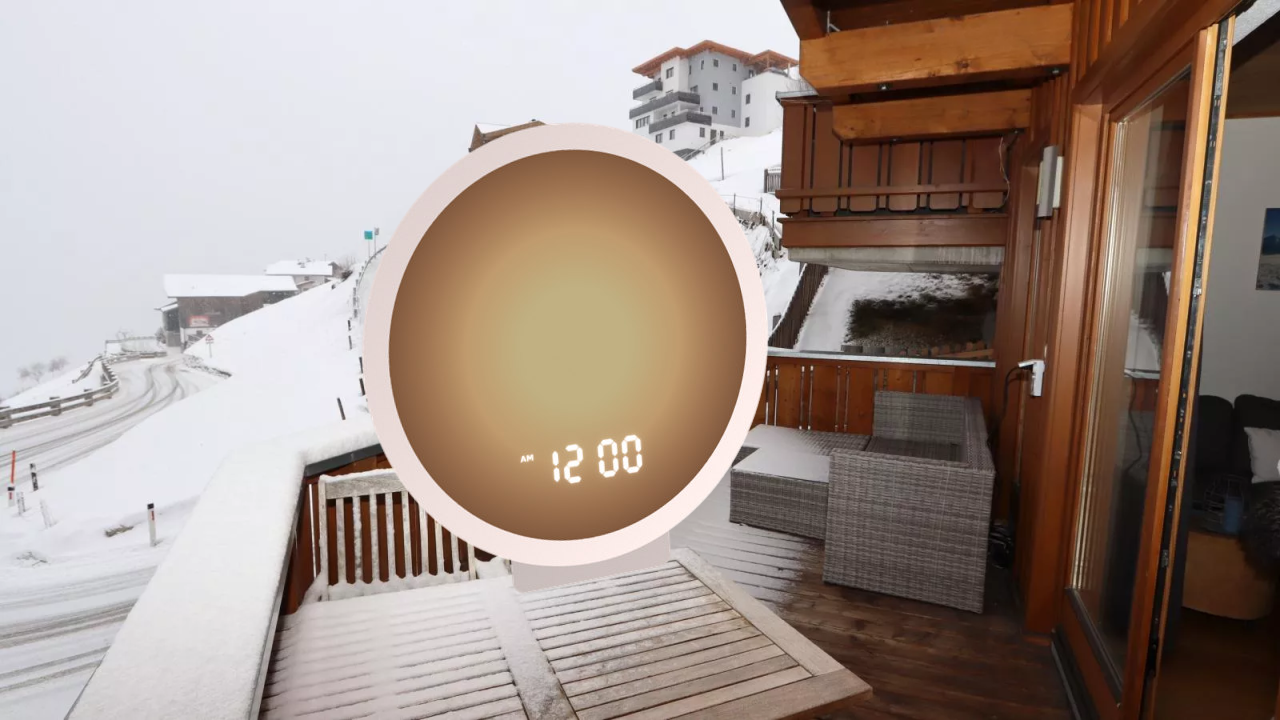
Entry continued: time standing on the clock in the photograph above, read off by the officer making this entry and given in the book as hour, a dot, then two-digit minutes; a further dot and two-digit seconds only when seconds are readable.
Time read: 12.00
